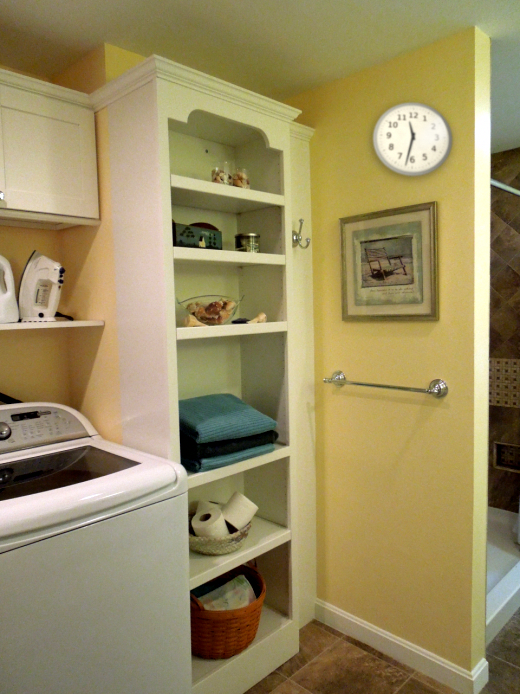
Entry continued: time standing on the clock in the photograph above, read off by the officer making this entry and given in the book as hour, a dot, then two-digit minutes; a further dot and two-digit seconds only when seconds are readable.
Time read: 11.32
